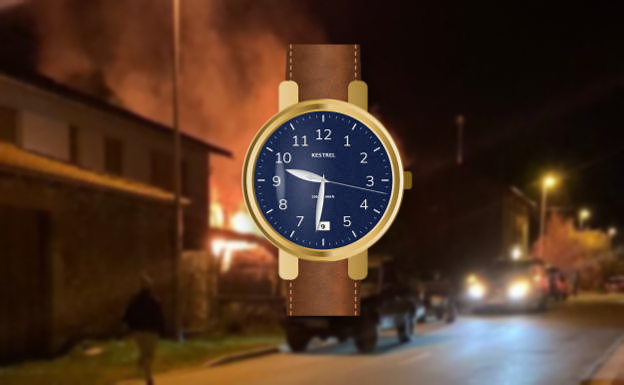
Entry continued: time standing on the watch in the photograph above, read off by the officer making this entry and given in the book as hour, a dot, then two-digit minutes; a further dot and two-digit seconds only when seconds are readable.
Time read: 9.31.17
